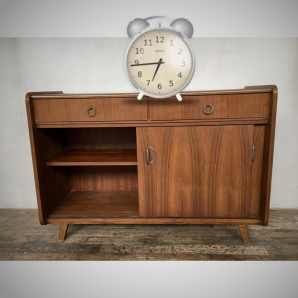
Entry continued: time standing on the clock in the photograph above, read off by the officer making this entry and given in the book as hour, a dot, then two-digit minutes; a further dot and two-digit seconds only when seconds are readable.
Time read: 6.44
